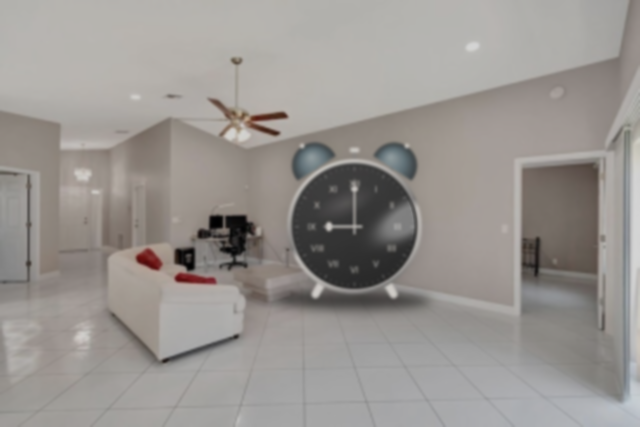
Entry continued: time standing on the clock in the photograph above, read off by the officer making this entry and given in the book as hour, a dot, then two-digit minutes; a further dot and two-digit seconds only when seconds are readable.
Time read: 9.00
